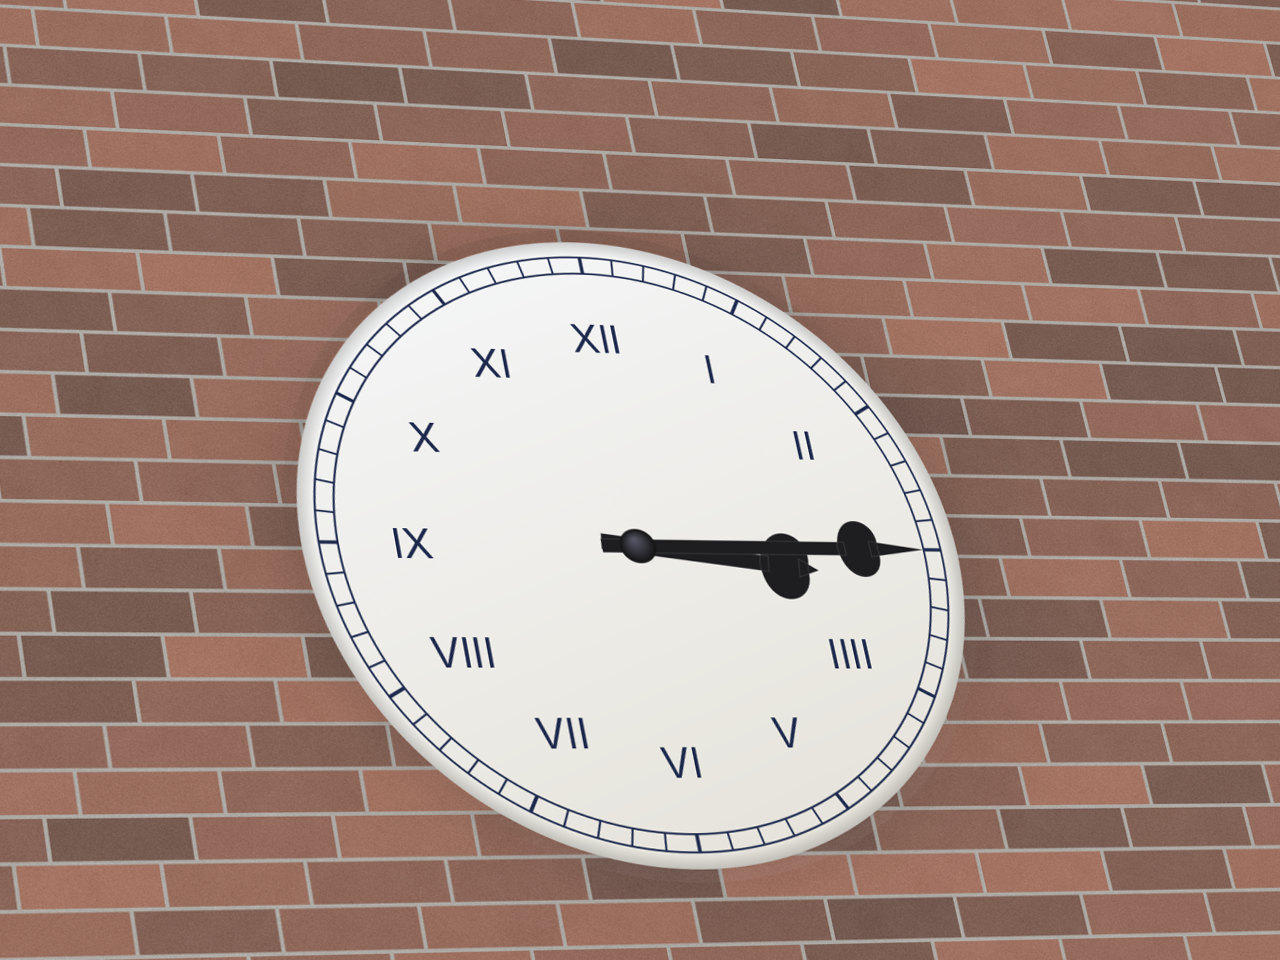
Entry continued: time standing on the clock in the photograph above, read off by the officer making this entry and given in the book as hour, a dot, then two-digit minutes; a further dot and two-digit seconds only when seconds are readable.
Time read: 3.15
